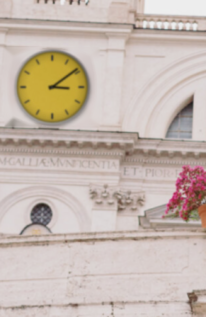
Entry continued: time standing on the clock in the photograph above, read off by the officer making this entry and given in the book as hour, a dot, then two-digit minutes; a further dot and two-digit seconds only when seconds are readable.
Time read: 3.09
